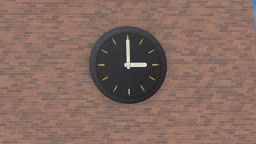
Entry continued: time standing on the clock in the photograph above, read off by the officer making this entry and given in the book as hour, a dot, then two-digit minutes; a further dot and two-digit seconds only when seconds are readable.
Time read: 3.00
